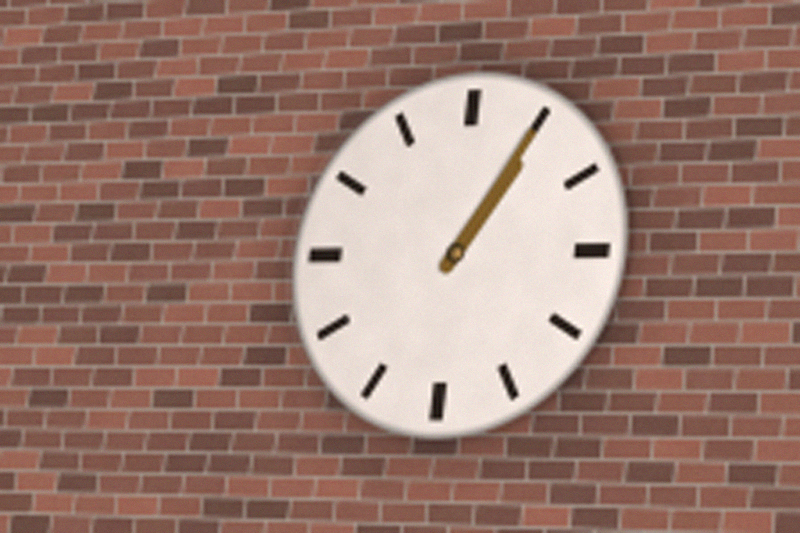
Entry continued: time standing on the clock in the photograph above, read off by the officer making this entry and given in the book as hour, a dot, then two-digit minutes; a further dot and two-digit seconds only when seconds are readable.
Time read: 1.05
